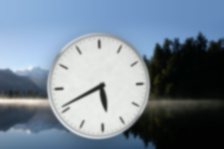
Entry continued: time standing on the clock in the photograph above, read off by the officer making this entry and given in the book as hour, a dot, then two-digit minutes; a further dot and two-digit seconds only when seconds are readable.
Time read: 5.41
